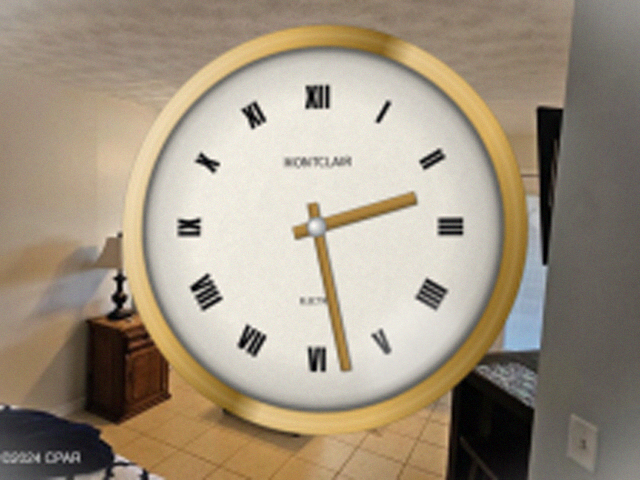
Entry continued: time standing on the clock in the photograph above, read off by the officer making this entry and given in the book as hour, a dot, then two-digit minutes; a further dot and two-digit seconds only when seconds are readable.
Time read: 2.28
